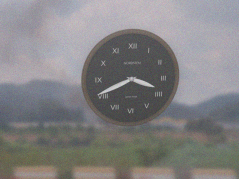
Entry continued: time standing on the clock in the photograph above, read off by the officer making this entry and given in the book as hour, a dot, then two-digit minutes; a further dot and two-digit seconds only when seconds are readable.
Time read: 3.41
